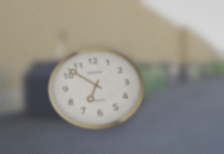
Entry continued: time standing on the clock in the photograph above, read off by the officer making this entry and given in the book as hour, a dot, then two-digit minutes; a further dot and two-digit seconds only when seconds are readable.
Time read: 6.52
